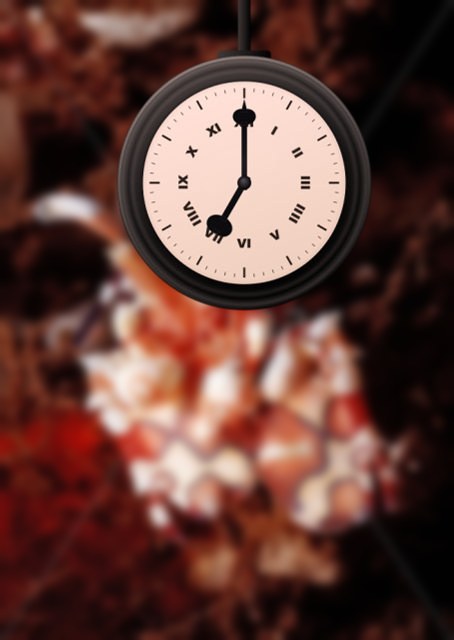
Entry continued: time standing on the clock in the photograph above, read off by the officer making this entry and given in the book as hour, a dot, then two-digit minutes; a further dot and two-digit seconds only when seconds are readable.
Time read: 7.00
